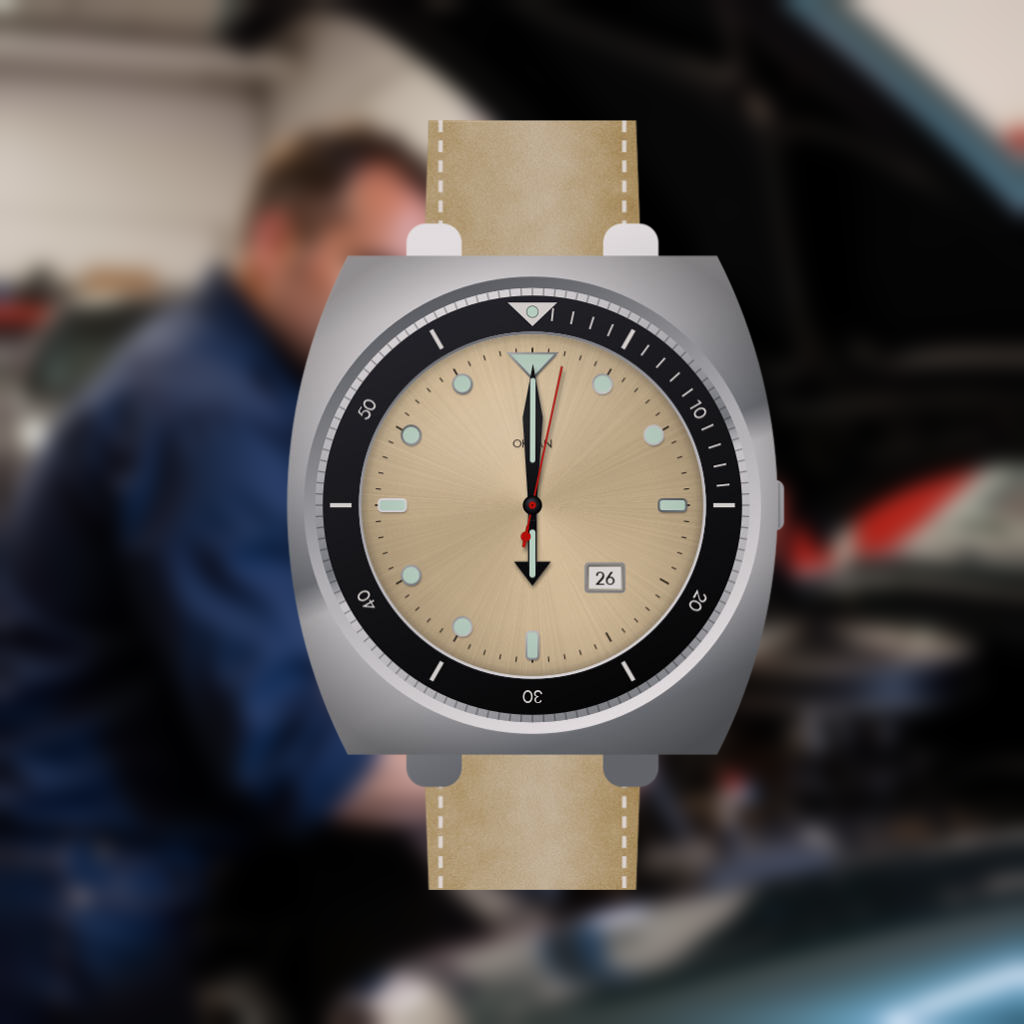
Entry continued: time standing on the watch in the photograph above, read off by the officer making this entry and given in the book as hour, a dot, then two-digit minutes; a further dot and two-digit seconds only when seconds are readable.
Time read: 6.00.02
